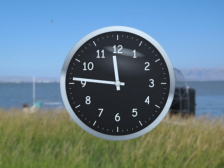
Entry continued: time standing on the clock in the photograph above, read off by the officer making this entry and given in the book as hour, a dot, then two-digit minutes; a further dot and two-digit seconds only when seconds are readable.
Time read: 11.46
